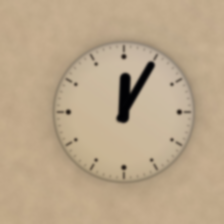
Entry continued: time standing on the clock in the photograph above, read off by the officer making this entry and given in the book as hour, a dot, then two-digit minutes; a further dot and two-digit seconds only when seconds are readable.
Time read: 12.05
